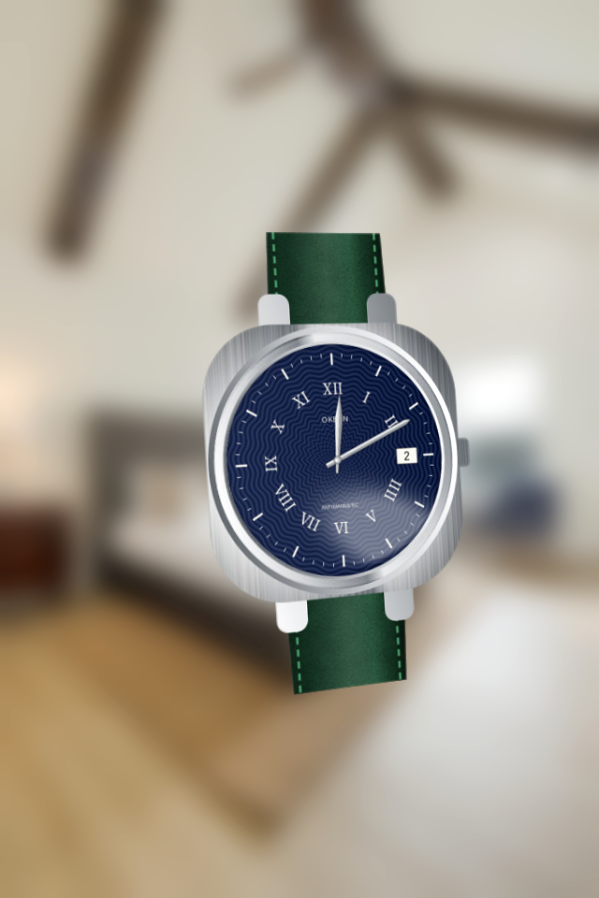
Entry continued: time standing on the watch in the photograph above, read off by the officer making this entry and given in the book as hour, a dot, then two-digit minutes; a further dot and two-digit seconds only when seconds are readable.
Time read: 12.11
